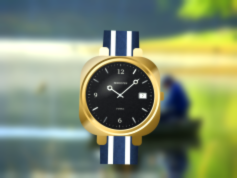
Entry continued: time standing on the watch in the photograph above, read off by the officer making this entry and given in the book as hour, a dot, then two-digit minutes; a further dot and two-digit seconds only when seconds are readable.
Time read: 10.08
